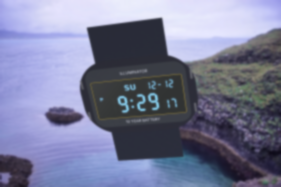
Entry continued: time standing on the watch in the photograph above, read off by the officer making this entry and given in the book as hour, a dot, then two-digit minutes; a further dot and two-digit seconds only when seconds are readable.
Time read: 9.29.17
